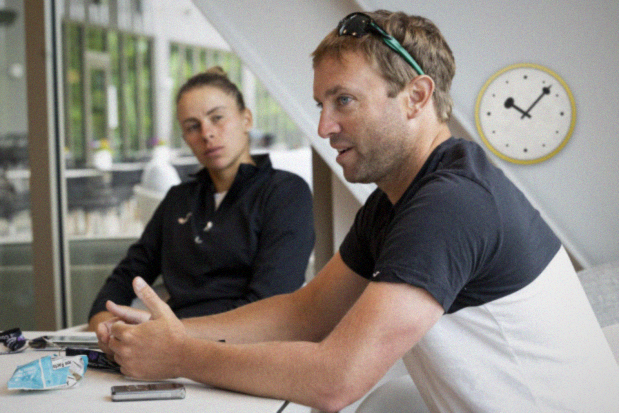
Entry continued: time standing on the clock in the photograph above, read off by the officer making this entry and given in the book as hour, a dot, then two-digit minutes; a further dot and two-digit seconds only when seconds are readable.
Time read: 10.07
